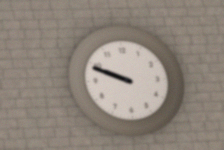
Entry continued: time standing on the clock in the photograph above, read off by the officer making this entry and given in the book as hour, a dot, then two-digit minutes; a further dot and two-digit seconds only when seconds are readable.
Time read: 9.49
